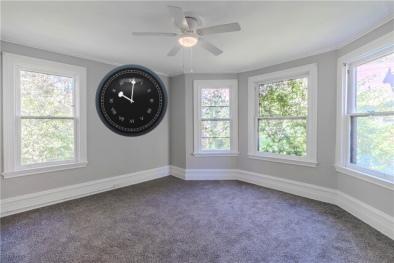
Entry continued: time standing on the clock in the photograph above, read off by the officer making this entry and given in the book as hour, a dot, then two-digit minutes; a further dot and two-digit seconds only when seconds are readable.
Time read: 10.01
